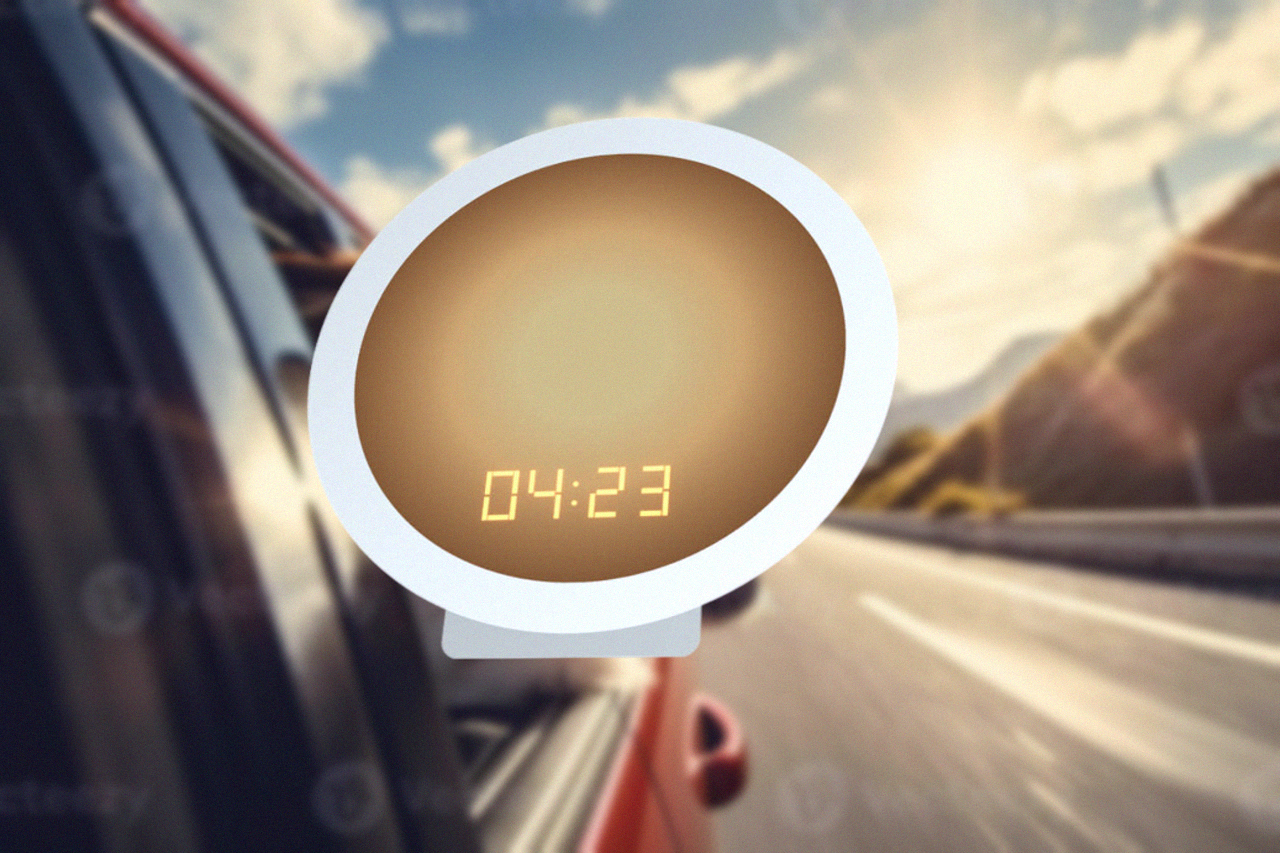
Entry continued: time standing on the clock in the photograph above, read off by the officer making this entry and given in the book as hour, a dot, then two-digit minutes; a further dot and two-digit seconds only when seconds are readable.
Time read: 4.23
